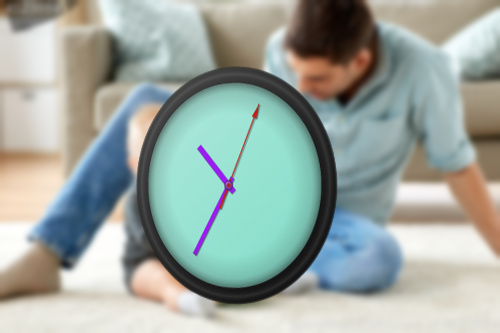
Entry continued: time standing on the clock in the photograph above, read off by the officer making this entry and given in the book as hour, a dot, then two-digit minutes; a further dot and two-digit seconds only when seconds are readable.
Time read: 10.35.04
